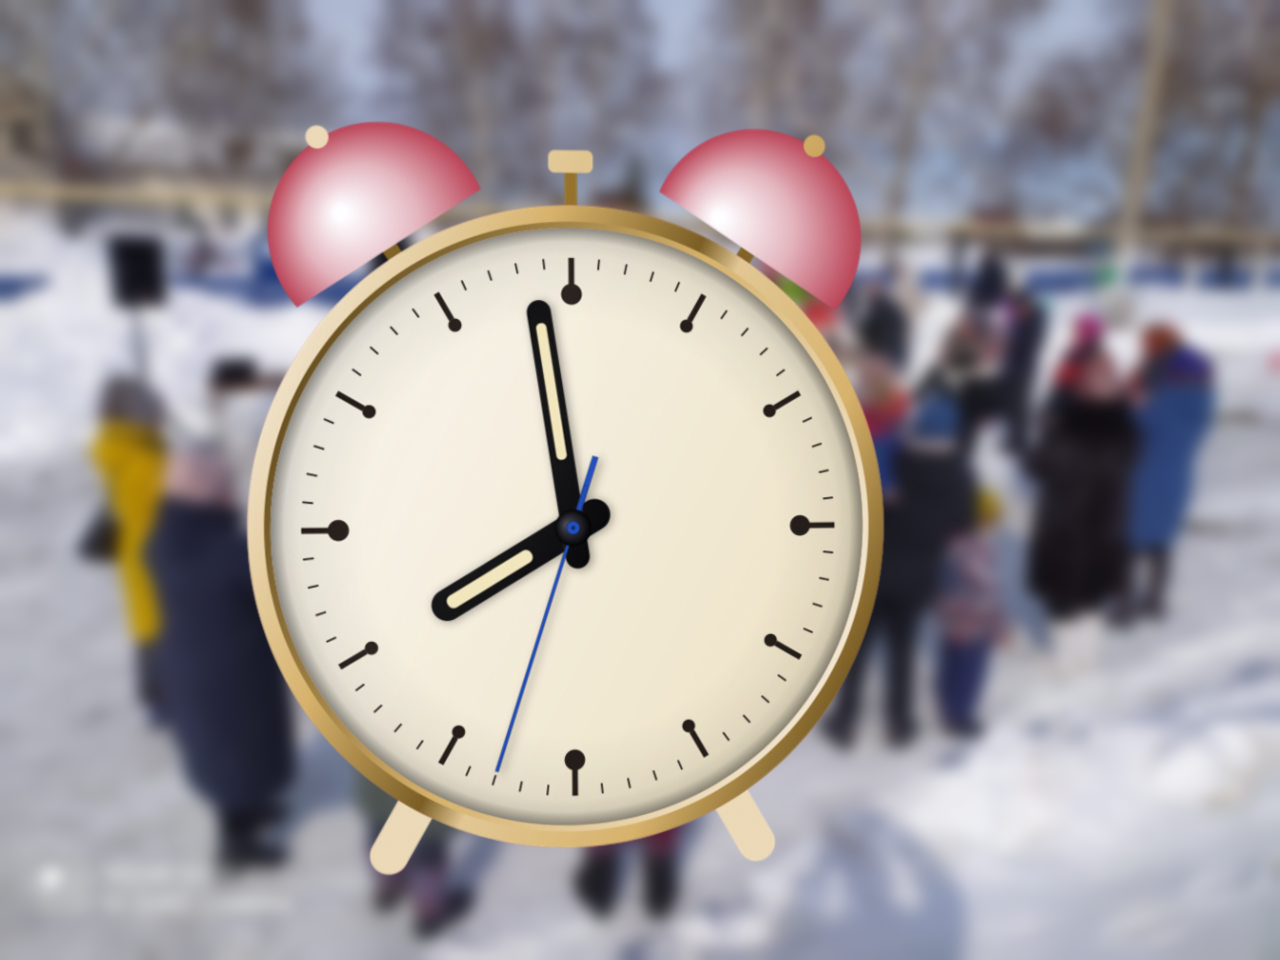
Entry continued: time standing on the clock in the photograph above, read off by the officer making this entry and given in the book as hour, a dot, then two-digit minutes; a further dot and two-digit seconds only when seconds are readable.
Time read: 7.58.33
